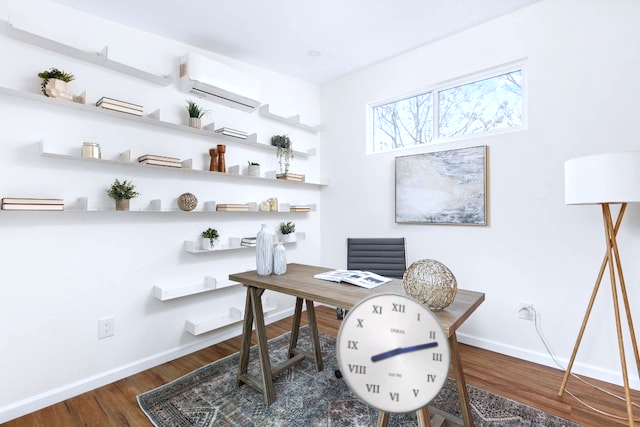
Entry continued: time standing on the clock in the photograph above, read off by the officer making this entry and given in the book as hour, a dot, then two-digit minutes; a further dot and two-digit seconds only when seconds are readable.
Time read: 8.12
